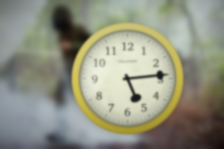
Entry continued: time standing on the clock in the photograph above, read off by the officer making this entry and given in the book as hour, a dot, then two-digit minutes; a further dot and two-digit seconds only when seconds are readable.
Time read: 5.14
